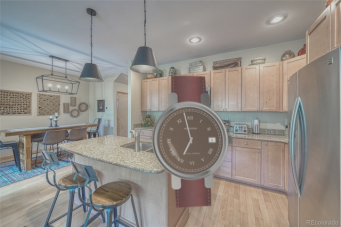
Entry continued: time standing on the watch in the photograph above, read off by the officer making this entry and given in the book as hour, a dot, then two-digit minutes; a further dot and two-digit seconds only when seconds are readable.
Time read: 6.58
